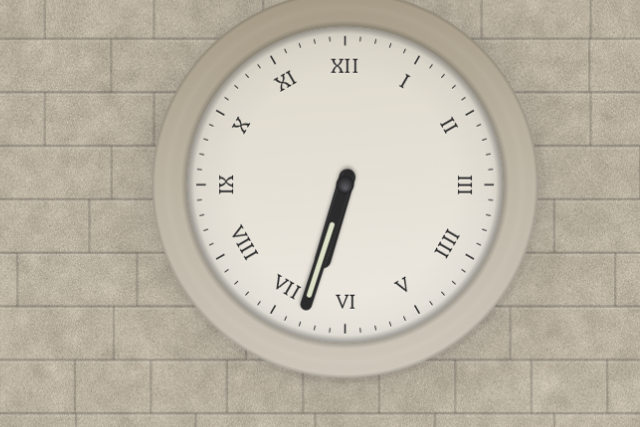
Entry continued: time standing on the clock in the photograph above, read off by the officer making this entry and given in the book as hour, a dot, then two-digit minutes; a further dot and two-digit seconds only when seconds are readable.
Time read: 6.33
